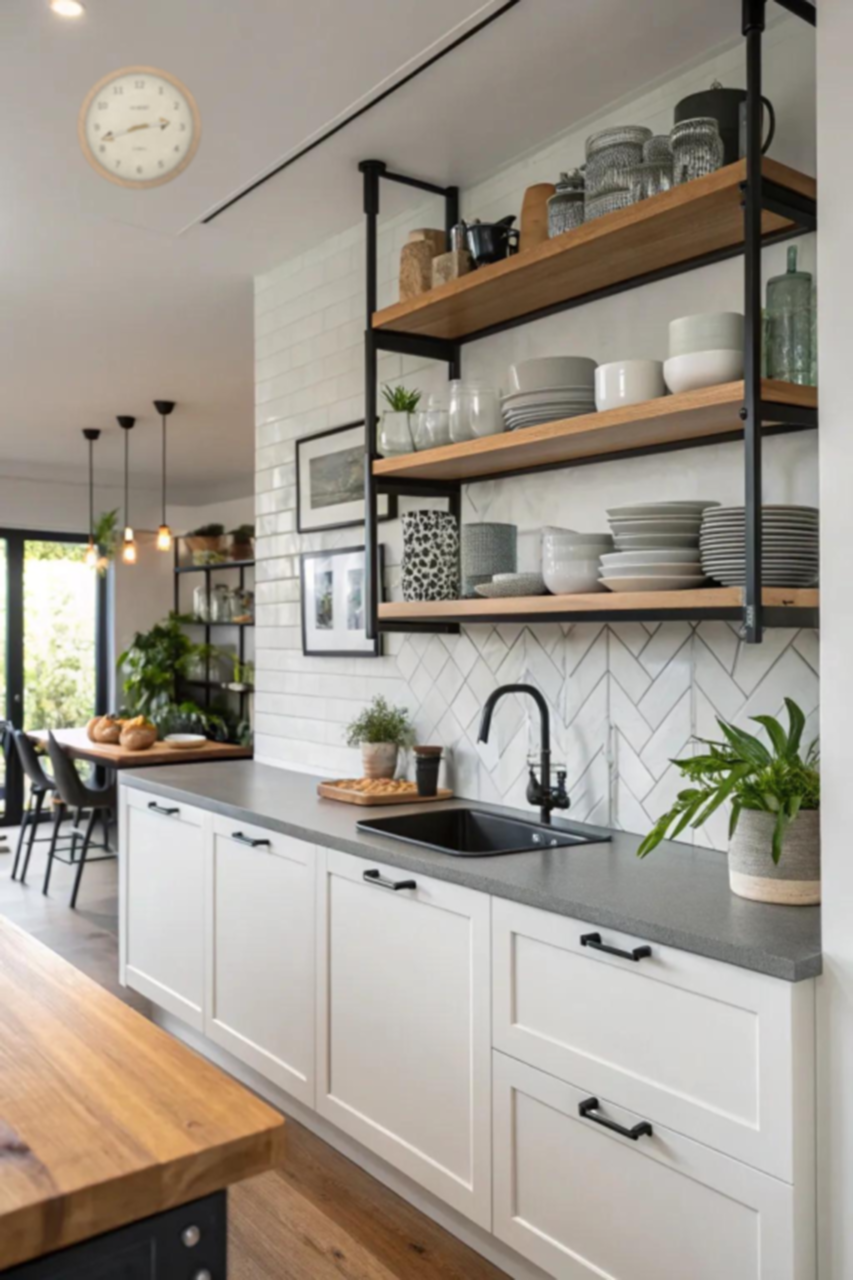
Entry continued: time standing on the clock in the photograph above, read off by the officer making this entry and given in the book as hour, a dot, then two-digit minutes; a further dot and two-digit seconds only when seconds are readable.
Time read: 2.42
